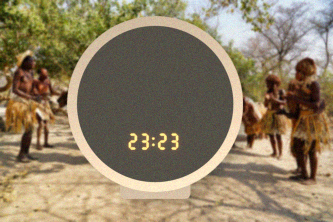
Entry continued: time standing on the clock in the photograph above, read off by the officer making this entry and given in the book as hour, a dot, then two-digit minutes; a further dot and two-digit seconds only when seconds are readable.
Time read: 23.23
